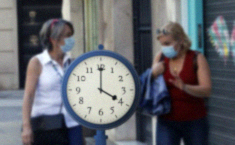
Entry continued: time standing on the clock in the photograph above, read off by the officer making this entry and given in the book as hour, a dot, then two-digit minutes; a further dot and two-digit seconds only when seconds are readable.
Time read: 4.00
